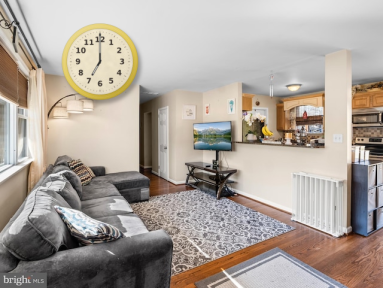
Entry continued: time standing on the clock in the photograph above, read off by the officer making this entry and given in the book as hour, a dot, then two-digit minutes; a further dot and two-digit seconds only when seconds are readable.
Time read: 7.00
